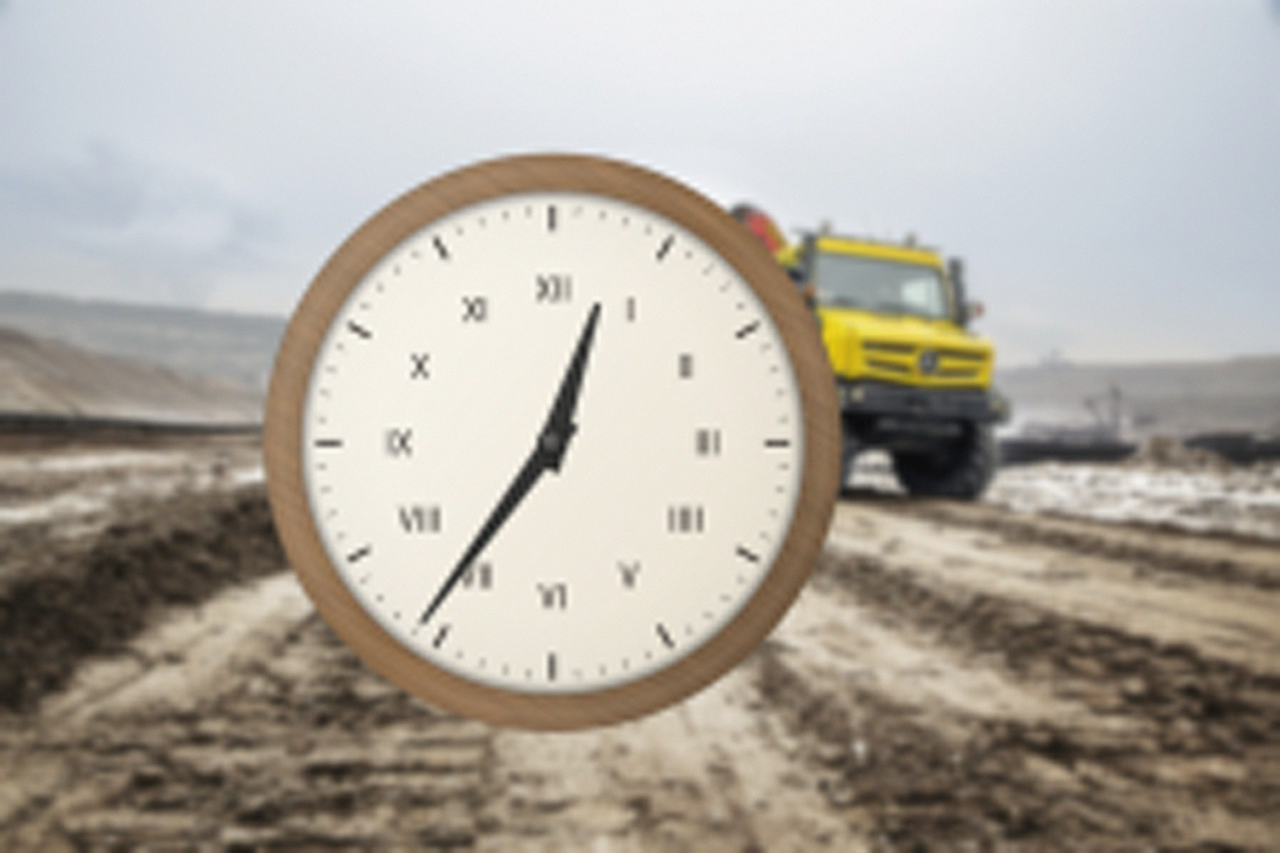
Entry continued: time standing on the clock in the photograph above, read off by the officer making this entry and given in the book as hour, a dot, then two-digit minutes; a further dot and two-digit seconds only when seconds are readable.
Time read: 12.36
